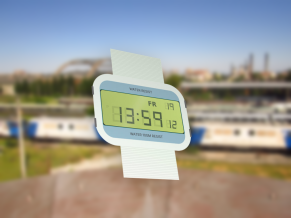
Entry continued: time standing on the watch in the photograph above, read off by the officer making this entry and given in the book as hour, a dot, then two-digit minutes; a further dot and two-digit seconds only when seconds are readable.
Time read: 13.59.12
